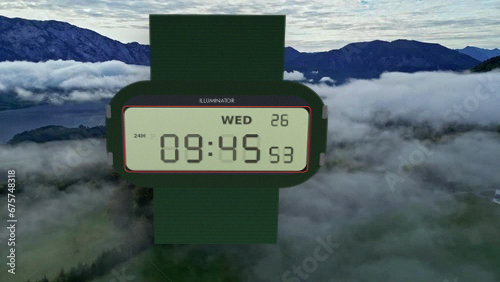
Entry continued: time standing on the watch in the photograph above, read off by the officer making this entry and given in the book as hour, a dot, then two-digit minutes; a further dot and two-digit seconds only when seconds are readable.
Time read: 9.45.53
